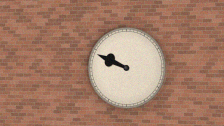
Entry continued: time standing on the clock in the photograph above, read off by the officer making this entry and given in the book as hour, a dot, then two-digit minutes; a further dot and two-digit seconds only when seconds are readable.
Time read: 9.49
